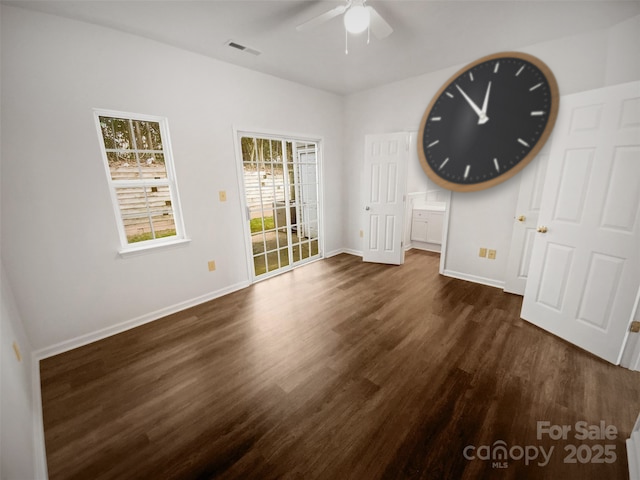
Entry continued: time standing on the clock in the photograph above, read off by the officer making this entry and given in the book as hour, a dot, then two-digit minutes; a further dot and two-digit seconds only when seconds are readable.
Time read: 11.52
